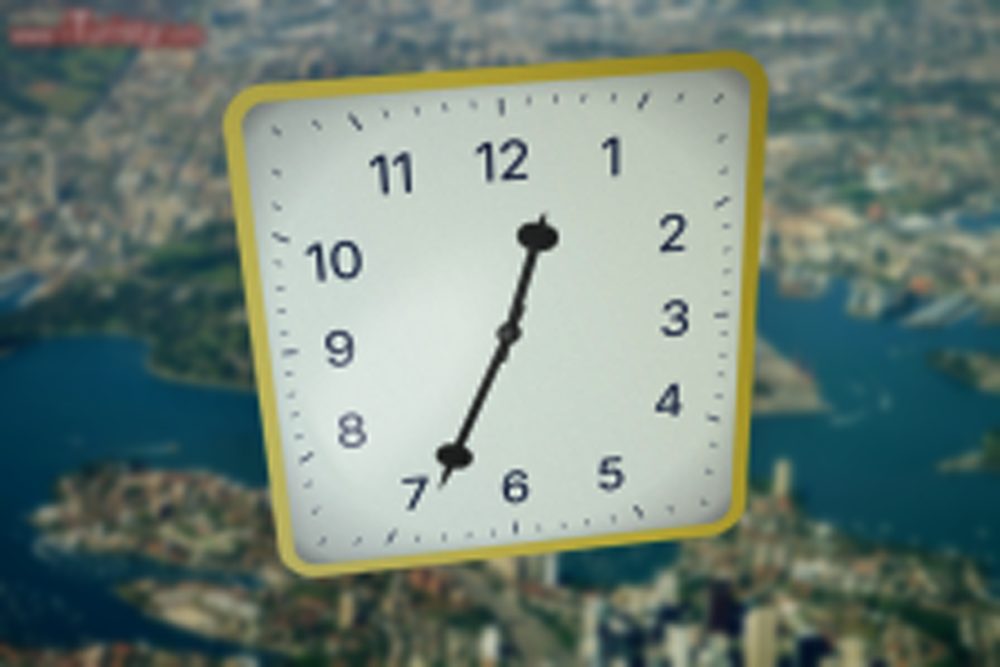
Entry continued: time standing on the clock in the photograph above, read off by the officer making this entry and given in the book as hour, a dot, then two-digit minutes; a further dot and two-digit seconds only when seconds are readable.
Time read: 12.34
